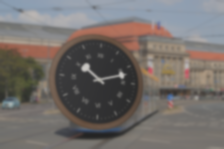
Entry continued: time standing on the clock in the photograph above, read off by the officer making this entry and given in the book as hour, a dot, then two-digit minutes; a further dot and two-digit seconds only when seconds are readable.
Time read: 10.12
